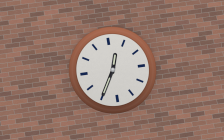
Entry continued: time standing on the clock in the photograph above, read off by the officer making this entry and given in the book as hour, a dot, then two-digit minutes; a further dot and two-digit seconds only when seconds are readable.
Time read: 12.35
